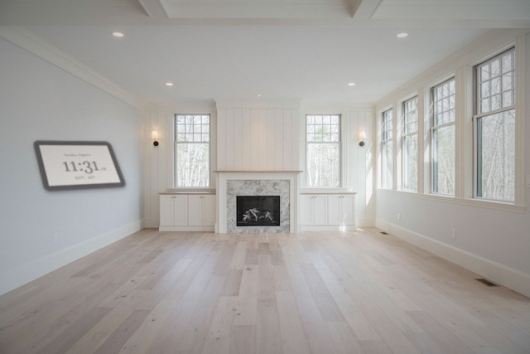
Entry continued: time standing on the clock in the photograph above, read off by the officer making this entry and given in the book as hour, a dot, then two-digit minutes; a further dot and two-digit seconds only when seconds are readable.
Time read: 11.31
